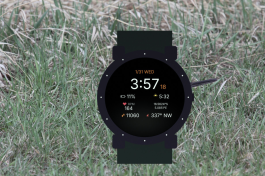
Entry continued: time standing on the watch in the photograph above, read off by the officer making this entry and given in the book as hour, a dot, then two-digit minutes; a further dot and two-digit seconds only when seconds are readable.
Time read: 3.57
